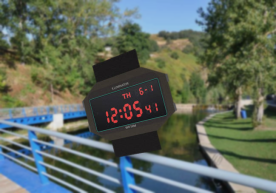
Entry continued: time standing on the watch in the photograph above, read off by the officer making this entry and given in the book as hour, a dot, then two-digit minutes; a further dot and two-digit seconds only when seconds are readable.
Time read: 12.05.41
